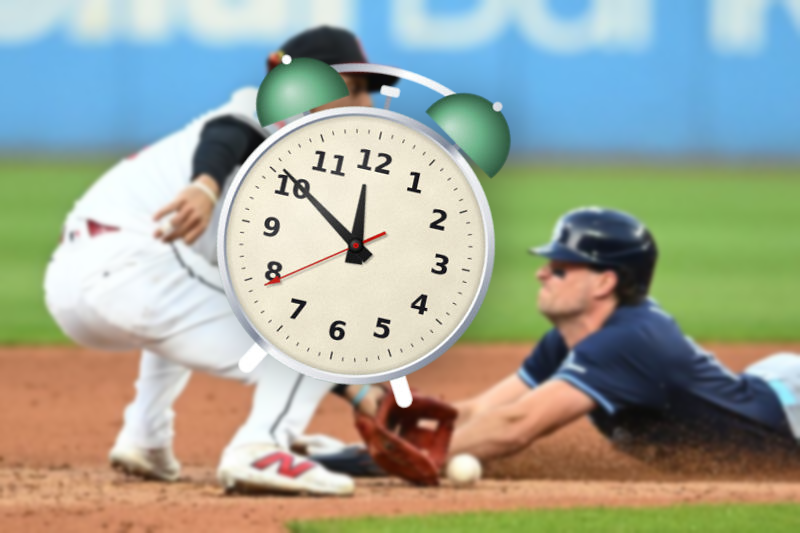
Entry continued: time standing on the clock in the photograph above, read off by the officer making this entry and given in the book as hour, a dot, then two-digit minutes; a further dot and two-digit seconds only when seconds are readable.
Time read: 11.50.39
